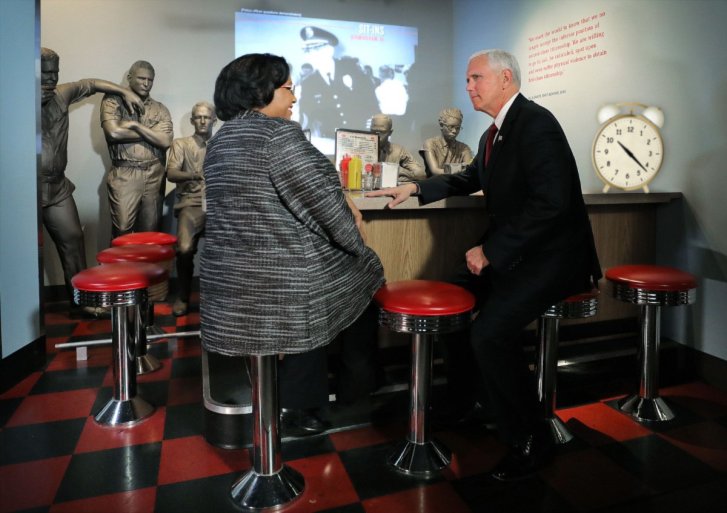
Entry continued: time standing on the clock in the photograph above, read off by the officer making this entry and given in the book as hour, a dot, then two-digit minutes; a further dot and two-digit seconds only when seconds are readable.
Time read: 10.22
